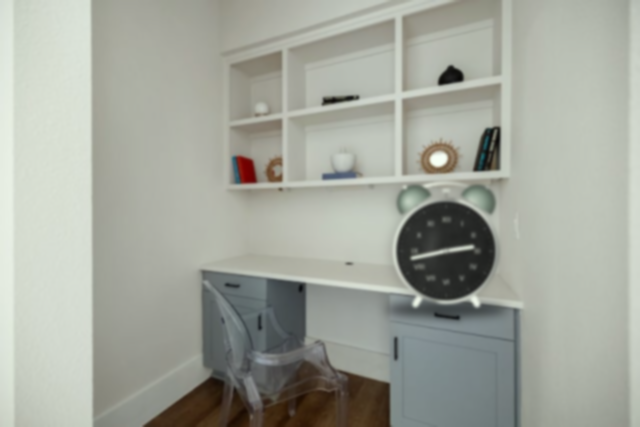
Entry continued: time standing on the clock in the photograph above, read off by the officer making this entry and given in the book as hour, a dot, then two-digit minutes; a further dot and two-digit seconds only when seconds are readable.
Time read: 2.43
